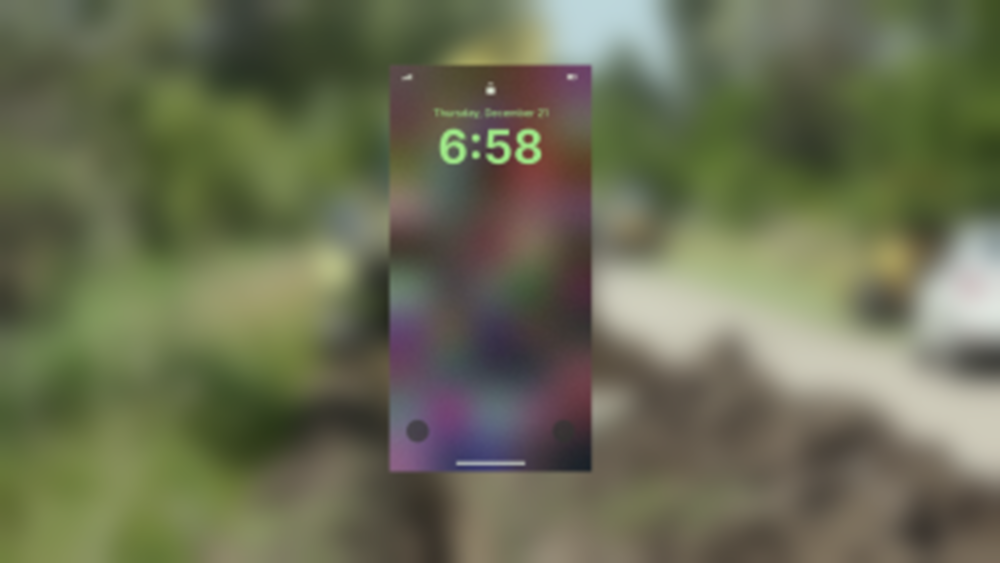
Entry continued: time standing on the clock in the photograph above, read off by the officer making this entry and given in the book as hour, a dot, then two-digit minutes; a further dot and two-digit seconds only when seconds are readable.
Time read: 6.58
